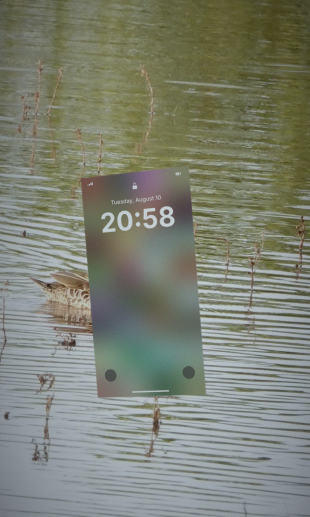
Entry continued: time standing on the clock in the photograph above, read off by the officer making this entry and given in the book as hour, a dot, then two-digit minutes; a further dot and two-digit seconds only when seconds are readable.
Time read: 20.58
